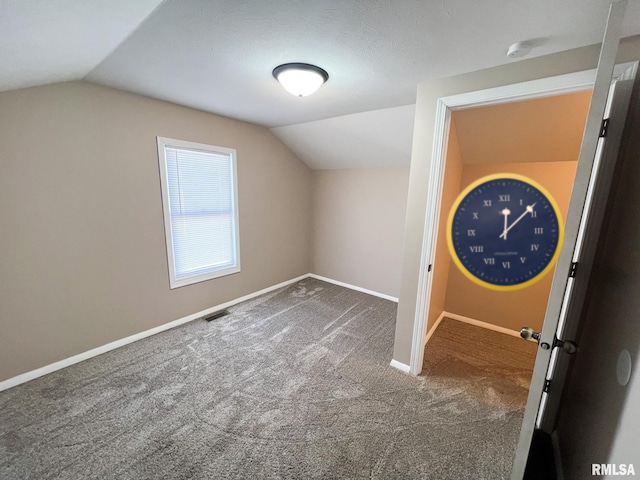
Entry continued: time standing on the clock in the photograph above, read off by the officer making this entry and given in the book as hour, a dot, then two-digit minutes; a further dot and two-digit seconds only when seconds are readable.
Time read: 12.08
